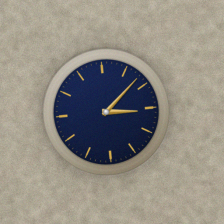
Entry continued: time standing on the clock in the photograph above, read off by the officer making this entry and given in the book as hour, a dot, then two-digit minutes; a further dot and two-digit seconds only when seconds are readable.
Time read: 3.08
